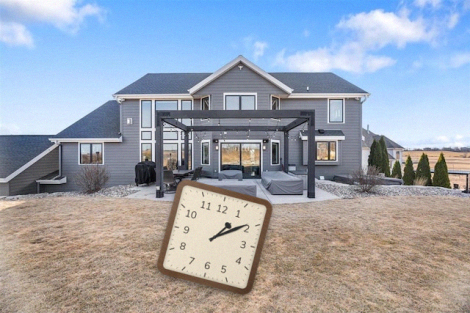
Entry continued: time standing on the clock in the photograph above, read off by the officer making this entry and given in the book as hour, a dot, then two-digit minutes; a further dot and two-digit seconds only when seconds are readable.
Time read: 1.09
